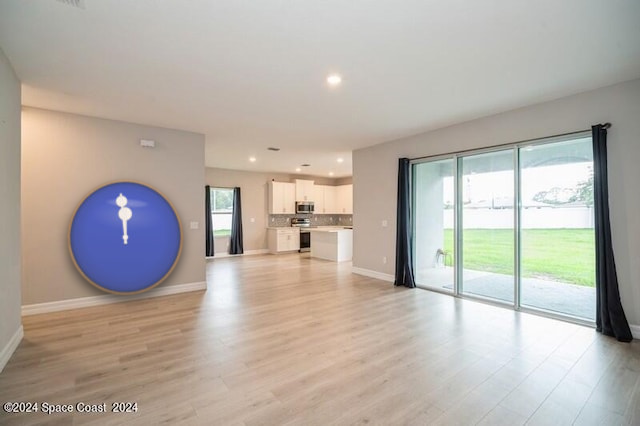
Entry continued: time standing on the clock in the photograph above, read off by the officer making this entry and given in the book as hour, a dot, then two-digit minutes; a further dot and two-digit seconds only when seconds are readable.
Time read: 11.59
